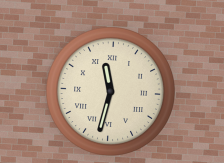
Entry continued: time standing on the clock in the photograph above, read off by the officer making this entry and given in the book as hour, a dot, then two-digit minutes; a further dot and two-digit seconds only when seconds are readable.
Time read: 11.32
